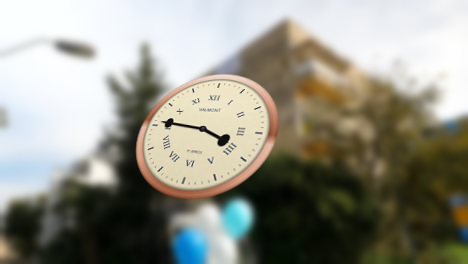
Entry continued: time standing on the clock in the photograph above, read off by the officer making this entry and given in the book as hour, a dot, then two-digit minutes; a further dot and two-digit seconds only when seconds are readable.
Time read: 3.46
